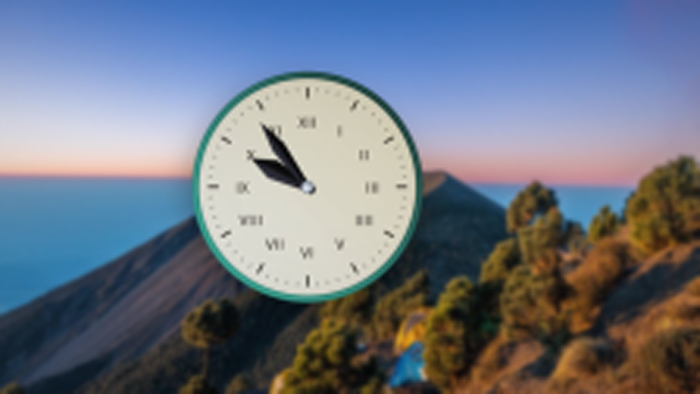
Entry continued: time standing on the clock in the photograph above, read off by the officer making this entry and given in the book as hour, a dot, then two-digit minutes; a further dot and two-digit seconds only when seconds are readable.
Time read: 9.54
